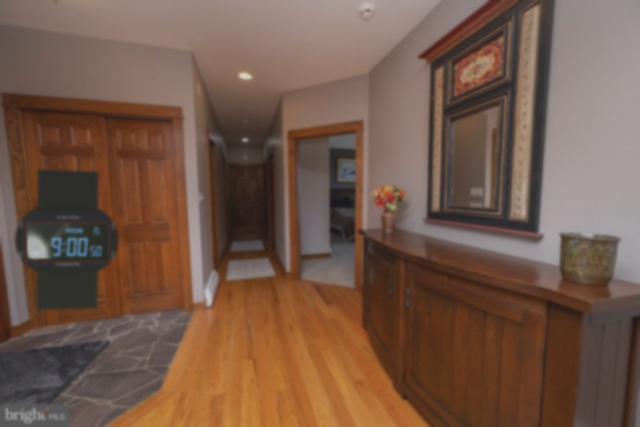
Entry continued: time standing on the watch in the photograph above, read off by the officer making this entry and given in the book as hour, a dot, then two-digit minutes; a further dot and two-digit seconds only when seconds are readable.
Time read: 9.00
